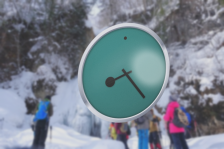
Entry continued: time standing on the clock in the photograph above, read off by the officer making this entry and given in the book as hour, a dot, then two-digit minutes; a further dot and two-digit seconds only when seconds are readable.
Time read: 8.24
